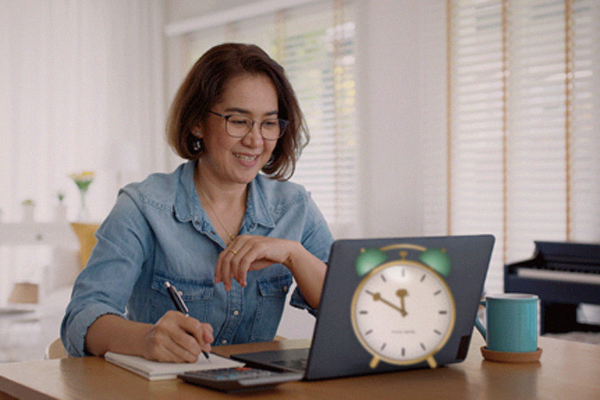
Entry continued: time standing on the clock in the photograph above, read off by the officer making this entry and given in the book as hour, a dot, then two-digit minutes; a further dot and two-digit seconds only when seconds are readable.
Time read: 11.50
